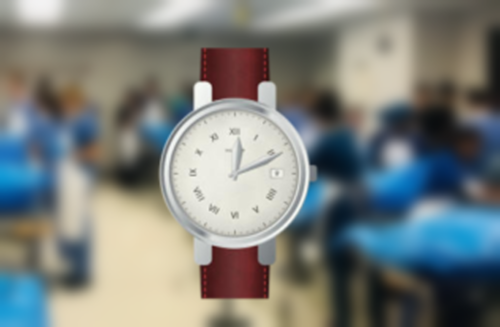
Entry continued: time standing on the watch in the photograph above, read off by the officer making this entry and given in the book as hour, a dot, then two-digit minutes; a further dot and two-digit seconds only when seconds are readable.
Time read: 12.11
